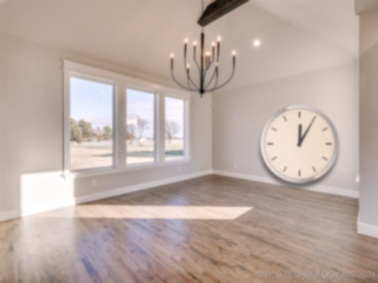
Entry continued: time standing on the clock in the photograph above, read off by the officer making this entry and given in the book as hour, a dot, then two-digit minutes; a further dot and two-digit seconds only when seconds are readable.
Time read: 12.05
